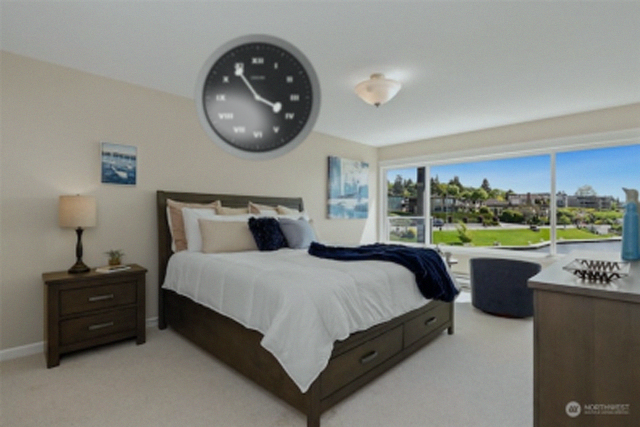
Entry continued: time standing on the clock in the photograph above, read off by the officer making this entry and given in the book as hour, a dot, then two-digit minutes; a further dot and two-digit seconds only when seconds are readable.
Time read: 3.54
